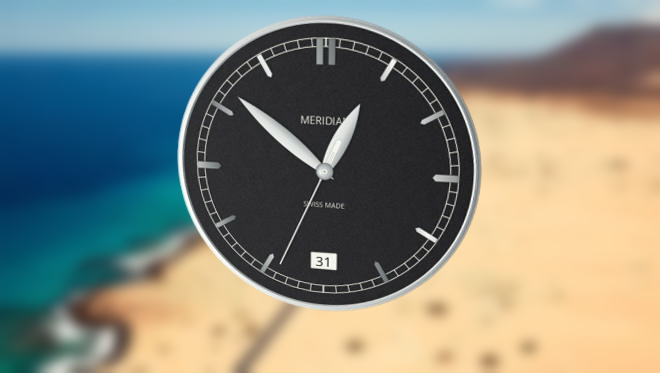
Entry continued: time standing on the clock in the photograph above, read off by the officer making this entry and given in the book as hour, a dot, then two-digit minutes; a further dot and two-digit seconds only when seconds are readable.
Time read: 12.51.34
